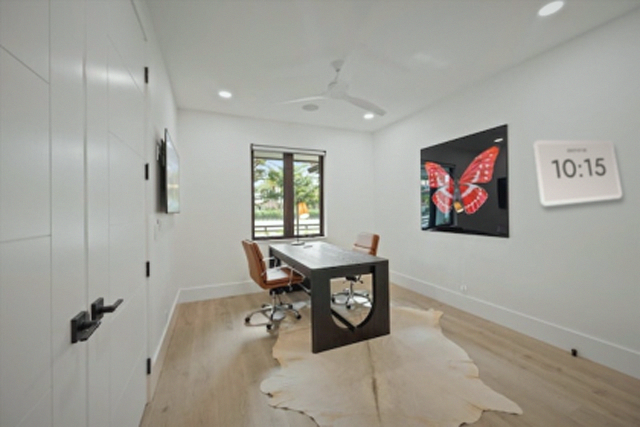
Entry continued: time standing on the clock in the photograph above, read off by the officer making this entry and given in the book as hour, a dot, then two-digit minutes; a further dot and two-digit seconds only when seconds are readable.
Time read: 10.15
